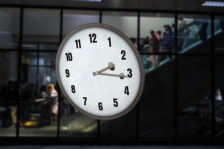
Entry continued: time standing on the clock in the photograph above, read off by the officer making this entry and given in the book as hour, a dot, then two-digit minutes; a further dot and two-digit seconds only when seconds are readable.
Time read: 2.16
